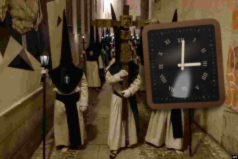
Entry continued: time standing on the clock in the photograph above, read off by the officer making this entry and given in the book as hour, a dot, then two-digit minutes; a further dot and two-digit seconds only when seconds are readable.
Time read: 3.01
